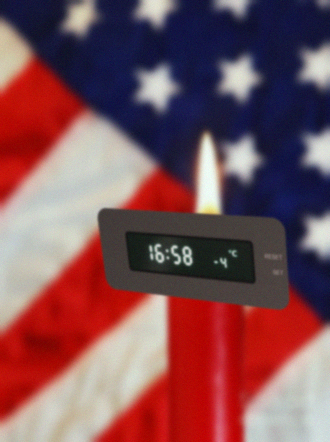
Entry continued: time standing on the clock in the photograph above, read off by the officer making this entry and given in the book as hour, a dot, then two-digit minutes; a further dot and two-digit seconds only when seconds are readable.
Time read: 16.58
